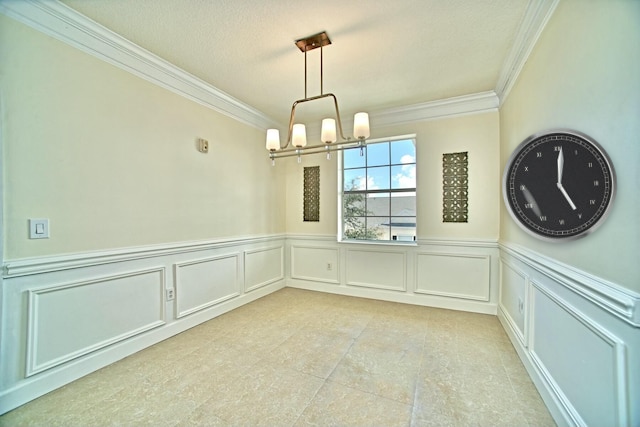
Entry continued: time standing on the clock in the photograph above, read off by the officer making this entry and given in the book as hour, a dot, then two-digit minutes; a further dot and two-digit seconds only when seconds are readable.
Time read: 5.01
